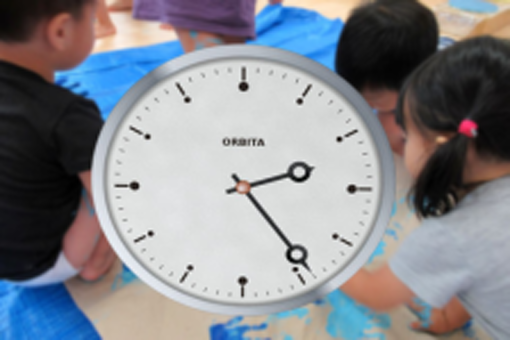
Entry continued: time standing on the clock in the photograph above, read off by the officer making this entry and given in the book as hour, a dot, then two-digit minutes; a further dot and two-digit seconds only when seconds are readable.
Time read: 2.24
